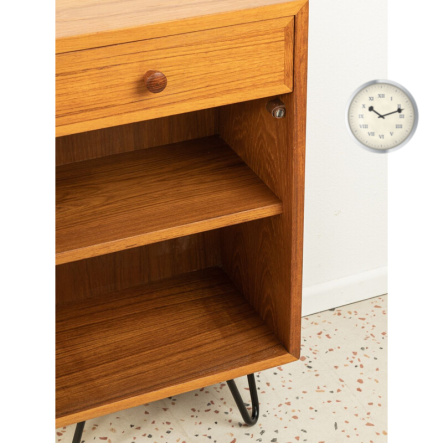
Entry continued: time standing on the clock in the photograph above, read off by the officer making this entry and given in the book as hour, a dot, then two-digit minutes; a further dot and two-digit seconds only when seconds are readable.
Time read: 10.12
